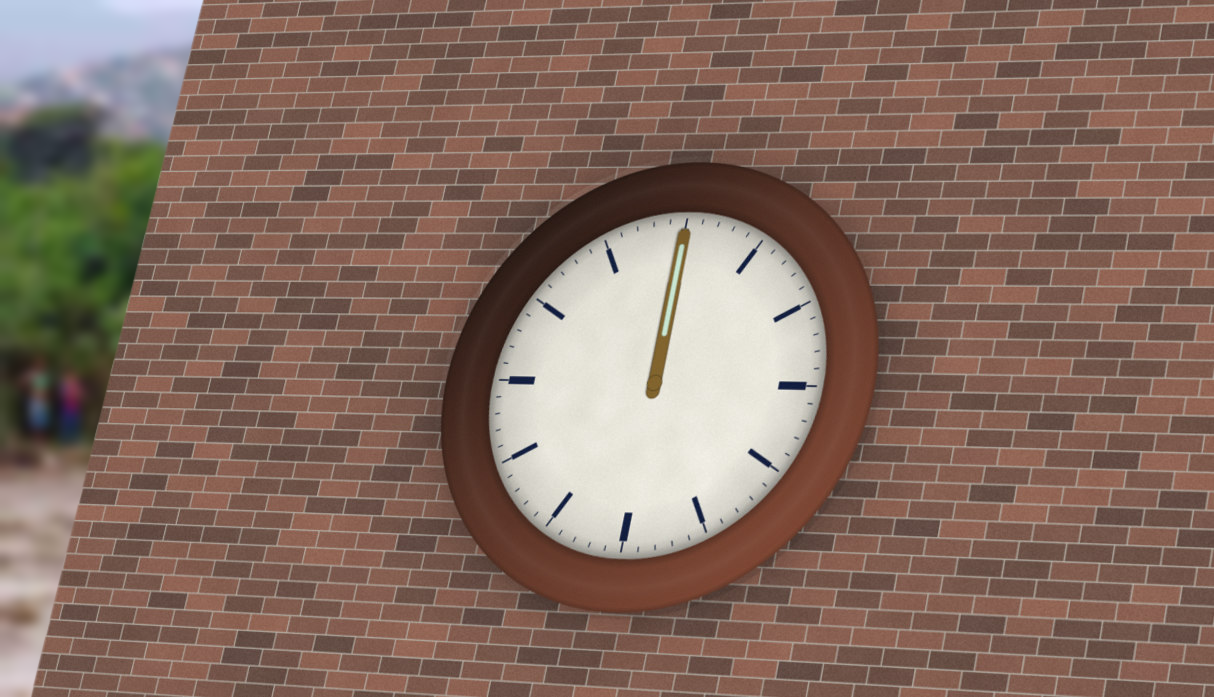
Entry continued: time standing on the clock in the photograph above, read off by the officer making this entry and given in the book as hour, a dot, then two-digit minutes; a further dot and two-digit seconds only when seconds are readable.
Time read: 12.00
